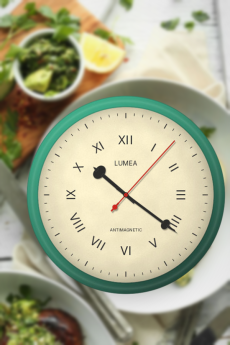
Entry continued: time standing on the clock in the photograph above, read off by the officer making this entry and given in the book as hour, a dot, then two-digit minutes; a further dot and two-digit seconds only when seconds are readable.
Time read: 10.21.07
